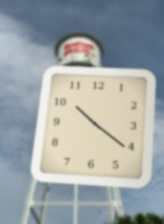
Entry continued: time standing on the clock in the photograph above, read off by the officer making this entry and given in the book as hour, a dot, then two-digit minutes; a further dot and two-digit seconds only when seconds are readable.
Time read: 10.21
